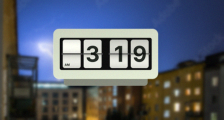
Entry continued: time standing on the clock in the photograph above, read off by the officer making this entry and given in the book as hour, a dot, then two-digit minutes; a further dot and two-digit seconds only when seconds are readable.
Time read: 3.19
